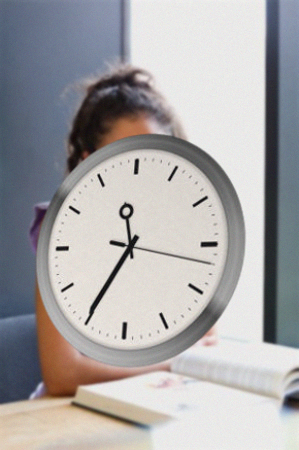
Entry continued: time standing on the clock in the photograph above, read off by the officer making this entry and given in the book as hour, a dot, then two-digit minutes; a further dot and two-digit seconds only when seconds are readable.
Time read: 11.35.17
